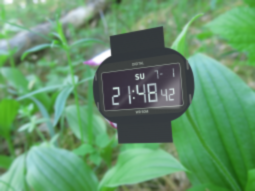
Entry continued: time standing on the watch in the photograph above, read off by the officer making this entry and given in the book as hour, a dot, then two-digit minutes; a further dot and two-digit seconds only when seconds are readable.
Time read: 21.48.42
